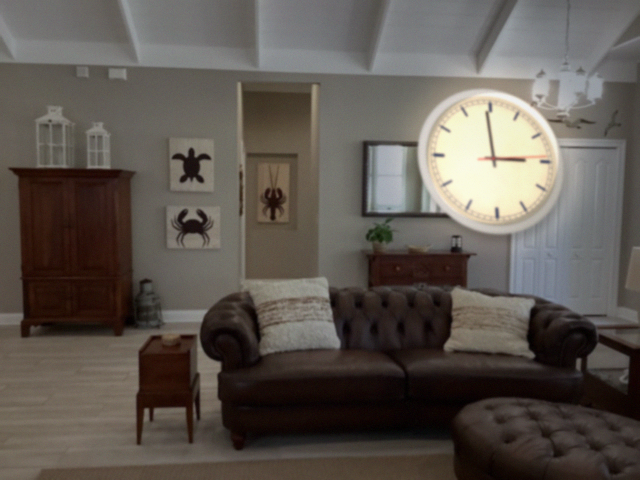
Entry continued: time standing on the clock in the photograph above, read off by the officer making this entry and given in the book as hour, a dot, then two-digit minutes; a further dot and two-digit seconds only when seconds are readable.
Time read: 2.59.14
